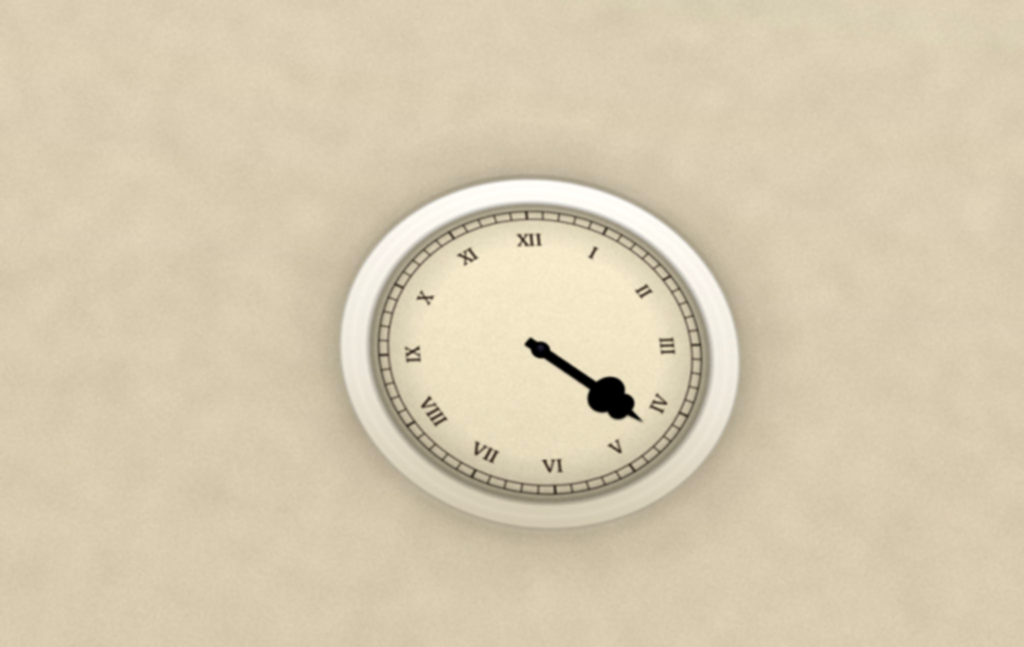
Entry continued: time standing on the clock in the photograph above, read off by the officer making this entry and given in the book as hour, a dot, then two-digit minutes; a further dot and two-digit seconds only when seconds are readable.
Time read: 4.22
